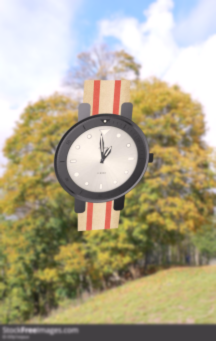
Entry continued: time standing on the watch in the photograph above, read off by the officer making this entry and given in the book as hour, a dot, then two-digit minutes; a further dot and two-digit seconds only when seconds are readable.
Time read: 12.59
